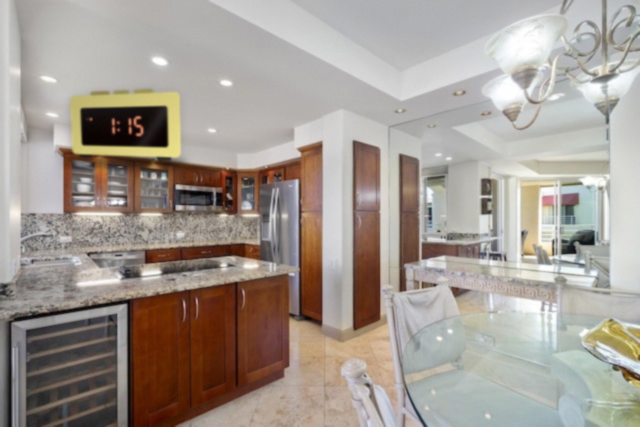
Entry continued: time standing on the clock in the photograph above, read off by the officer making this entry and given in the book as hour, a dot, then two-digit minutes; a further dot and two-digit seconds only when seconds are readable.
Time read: 1.15
